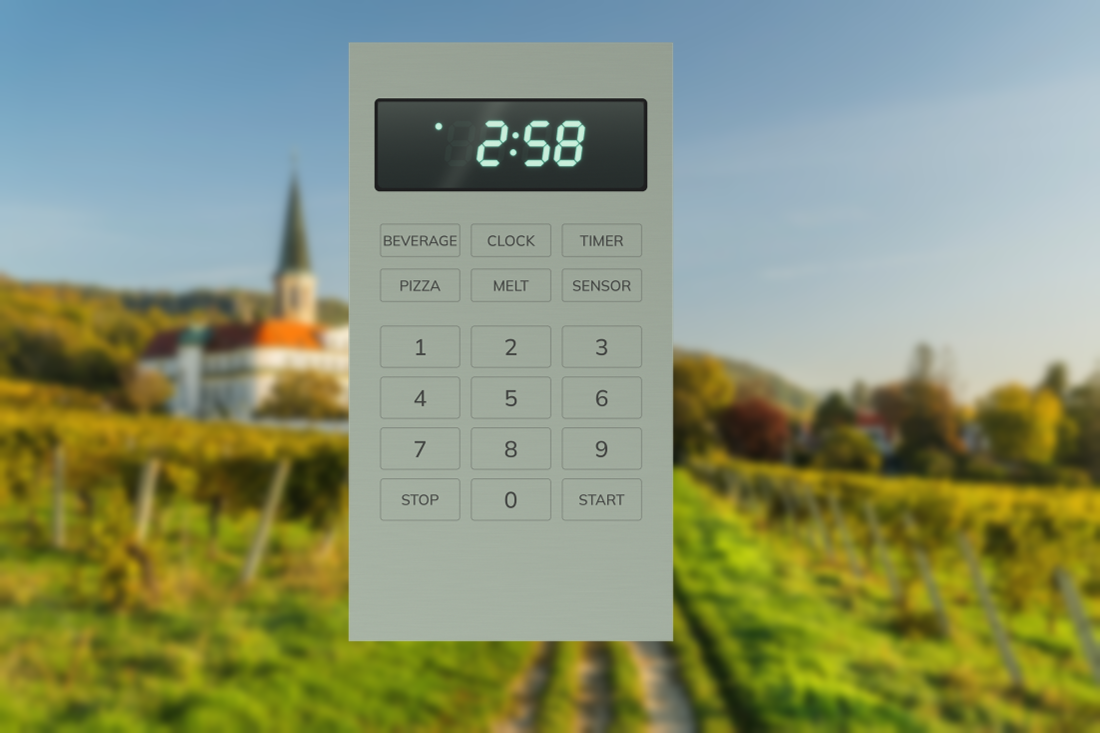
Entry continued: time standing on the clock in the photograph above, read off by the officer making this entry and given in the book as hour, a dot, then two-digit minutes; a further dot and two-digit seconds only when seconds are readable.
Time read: 2.58
